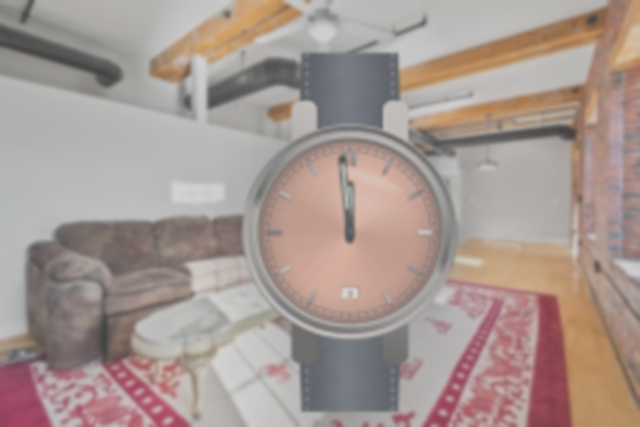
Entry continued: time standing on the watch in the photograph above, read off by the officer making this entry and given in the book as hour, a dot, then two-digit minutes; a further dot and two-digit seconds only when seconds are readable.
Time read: 11.59
